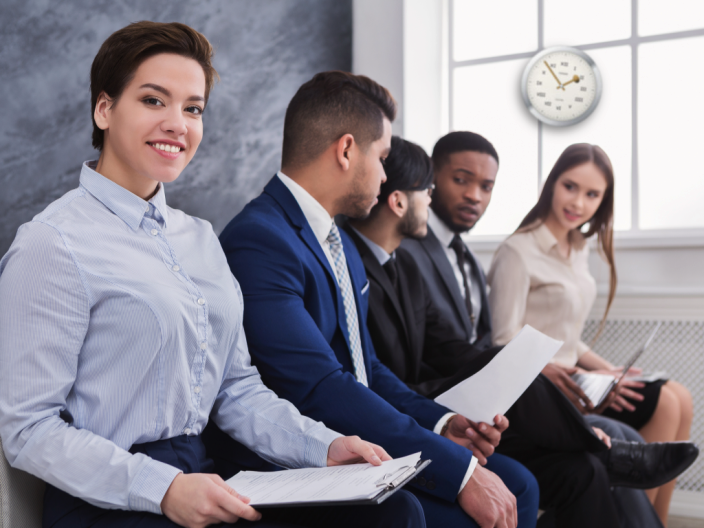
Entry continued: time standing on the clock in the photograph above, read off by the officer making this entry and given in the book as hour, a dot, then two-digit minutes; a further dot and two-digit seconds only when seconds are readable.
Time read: 1.53
